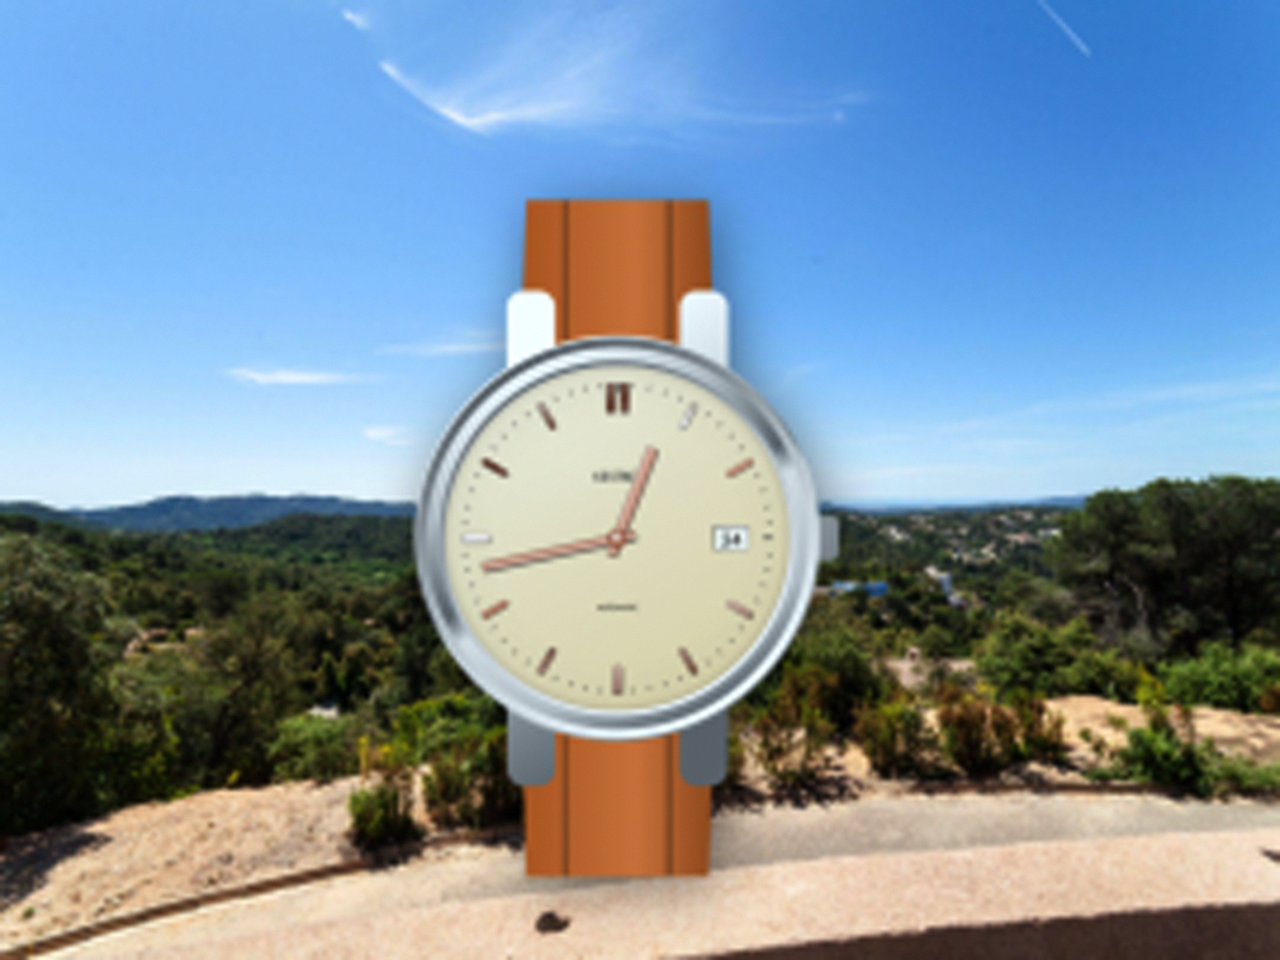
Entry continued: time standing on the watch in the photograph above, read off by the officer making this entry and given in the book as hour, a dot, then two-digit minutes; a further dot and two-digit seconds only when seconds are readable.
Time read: 12.43
